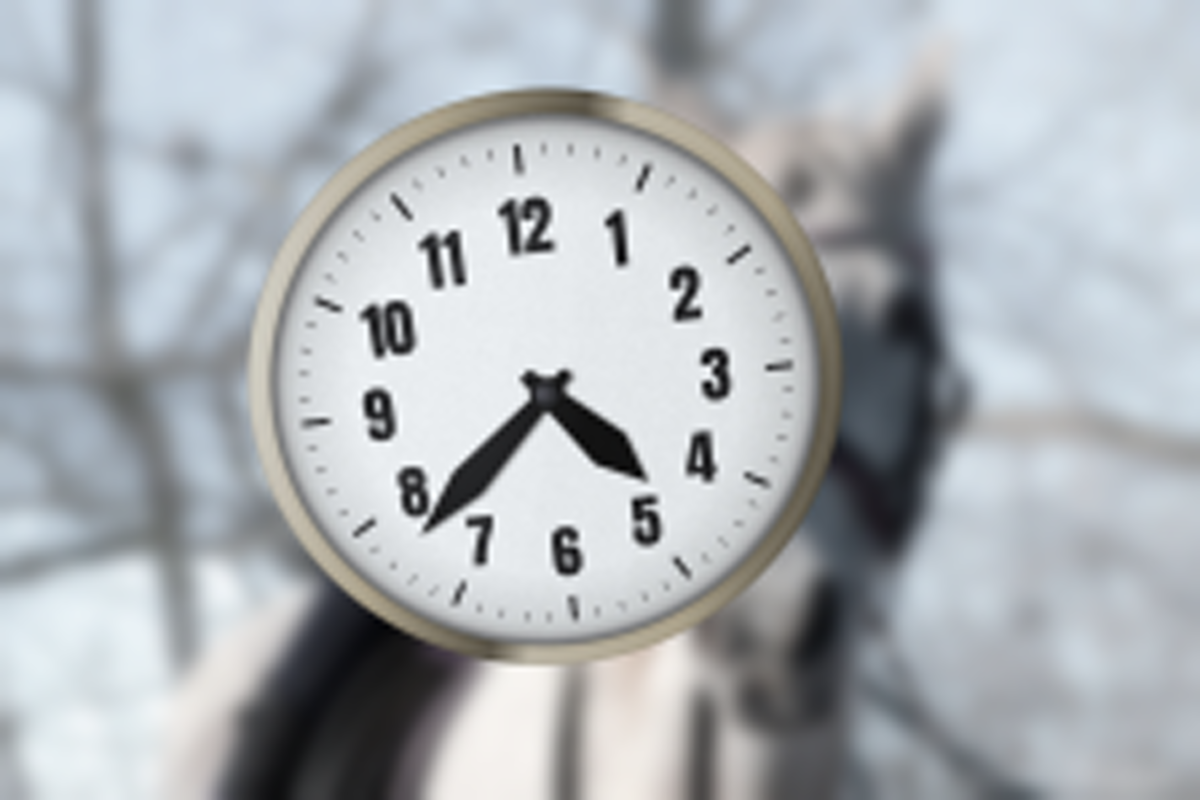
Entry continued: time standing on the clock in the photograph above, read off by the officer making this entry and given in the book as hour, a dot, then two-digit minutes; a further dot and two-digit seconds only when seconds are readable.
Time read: 4.38
